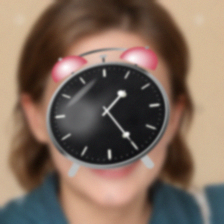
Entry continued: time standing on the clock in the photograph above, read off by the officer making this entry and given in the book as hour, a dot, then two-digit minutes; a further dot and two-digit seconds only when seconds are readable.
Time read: 1.25
